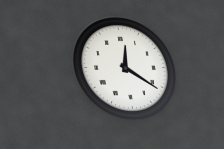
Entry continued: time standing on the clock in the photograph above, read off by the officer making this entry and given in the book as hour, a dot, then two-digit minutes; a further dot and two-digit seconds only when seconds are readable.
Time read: 12.21
